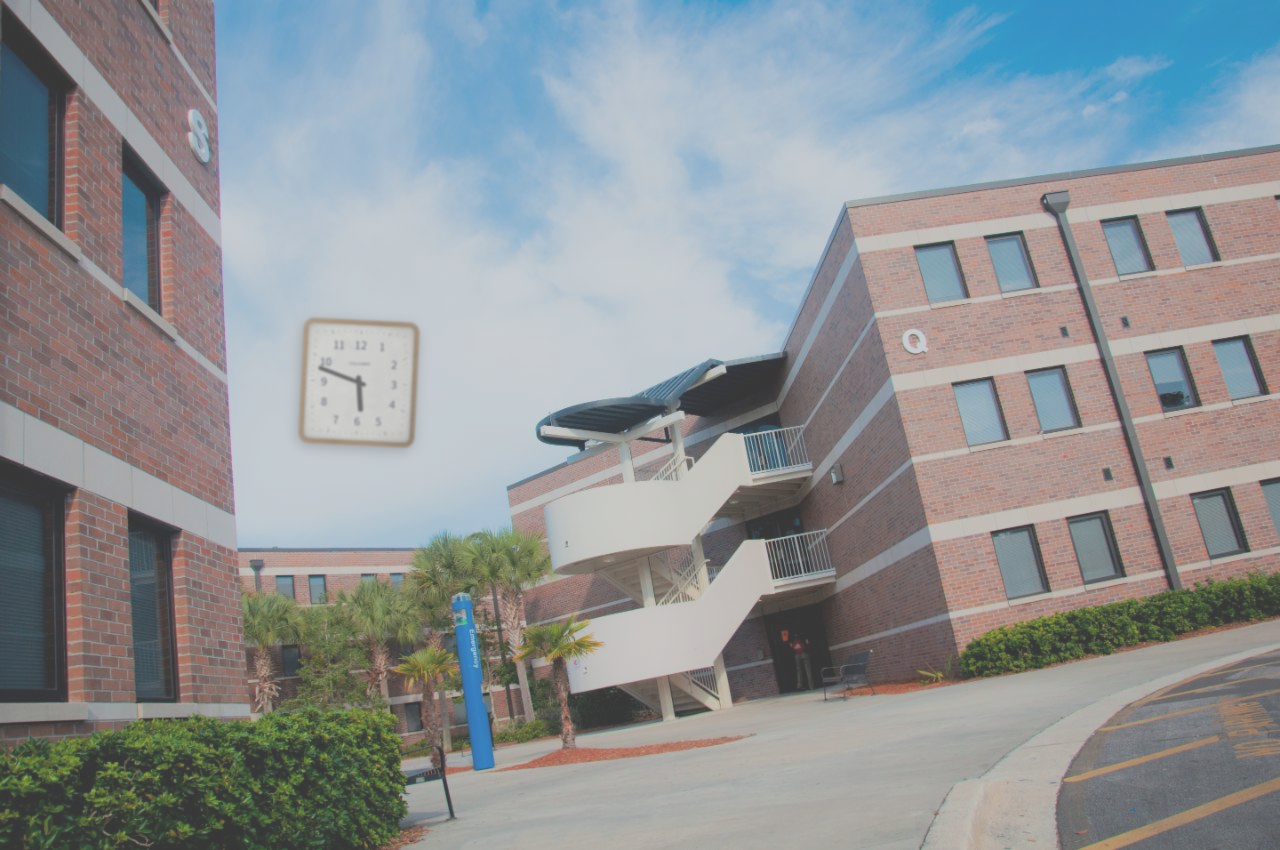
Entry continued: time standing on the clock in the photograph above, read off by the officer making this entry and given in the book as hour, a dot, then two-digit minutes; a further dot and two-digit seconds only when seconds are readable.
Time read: 5.48
